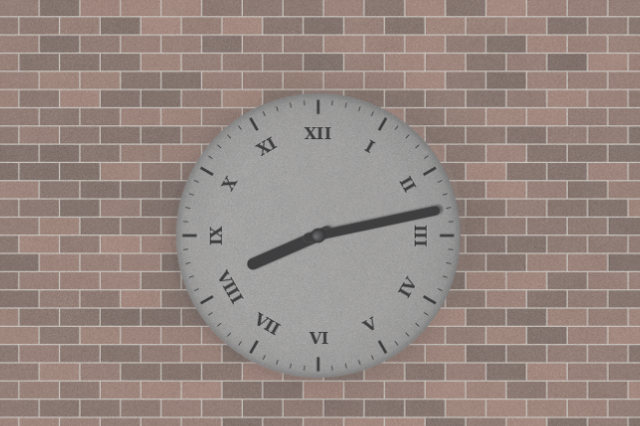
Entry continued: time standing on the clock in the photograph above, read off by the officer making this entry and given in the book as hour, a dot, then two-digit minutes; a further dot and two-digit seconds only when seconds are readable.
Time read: 8.13
